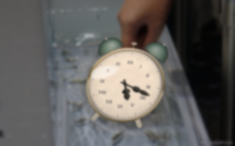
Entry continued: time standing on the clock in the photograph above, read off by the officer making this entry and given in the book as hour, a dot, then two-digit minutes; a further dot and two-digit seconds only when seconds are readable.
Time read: 5.18
